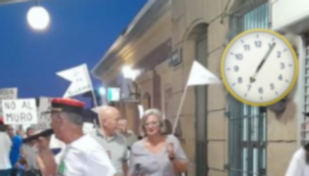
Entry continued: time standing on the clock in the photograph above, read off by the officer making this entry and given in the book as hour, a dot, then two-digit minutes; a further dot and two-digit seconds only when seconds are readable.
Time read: 7.06
